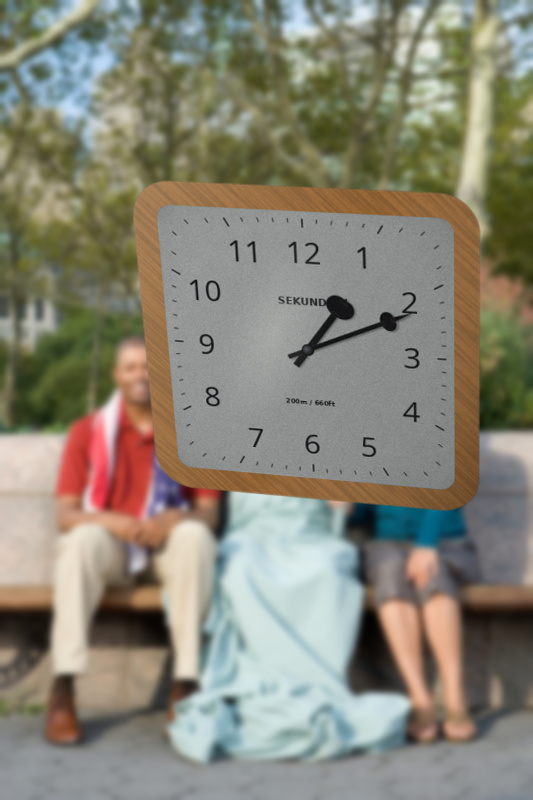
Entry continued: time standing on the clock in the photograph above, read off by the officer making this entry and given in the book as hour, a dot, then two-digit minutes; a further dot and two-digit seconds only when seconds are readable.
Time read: 1.11
